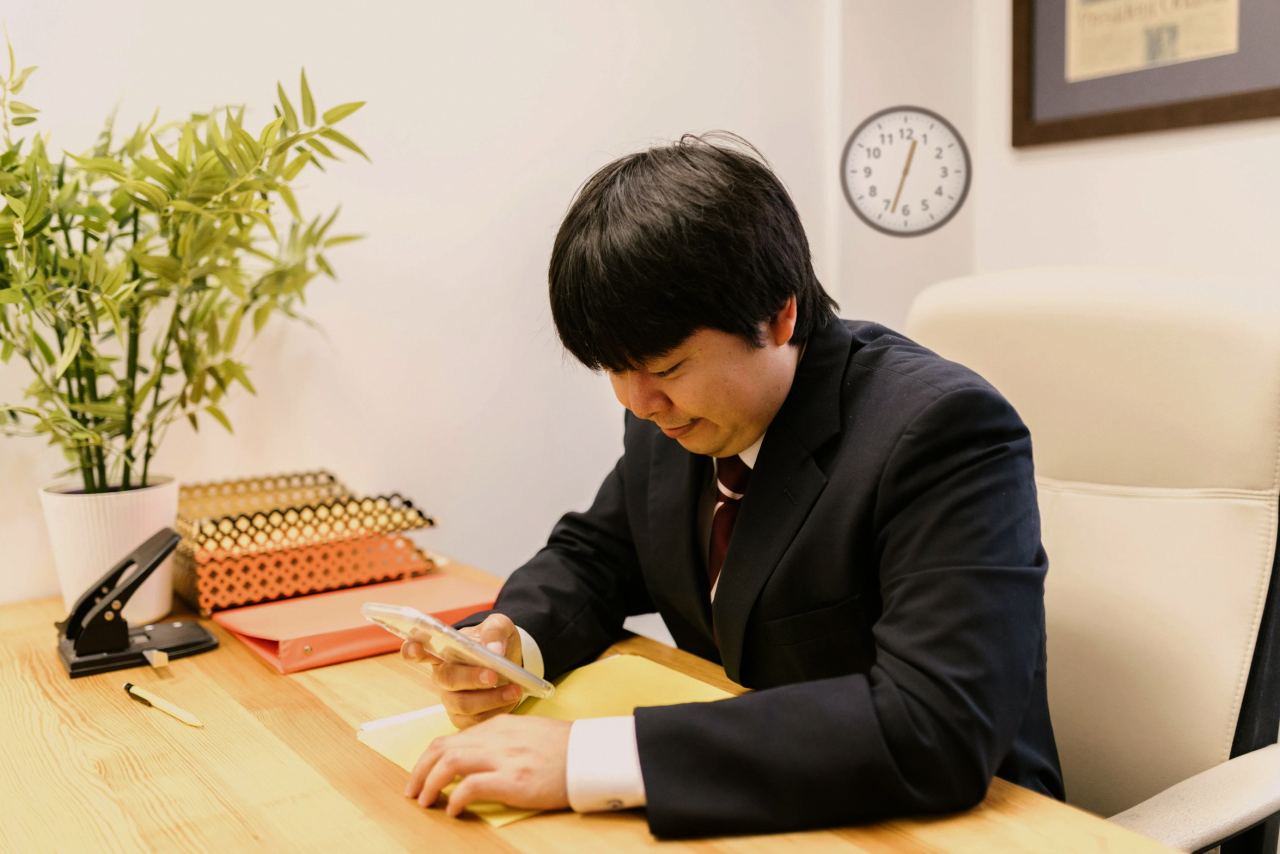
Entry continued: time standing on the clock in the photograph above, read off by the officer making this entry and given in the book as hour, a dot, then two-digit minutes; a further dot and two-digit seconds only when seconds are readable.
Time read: 12.33
